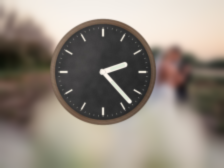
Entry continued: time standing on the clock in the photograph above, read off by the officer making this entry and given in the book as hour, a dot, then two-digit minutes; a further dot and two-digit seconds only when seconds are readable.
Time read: 2.23
